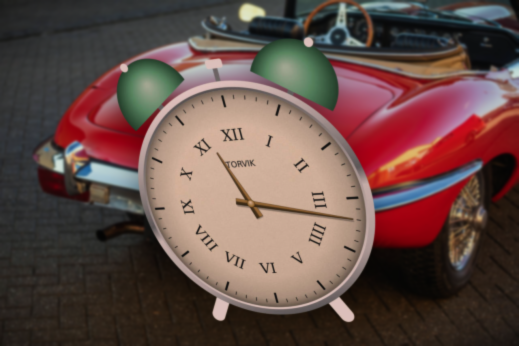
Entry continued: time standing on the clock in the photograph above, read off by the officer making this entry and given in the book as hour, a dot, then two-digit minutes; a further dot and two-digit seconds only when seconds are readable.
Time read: 11.17
